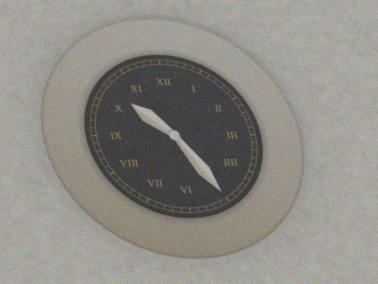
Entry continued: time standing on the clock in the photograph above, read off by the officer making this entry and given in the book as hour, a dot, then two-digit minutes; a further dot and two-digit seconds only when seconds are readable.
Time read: 10.25
